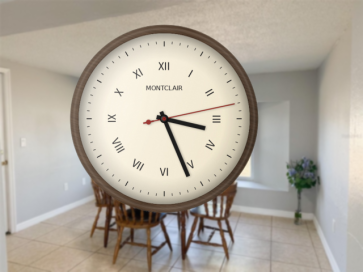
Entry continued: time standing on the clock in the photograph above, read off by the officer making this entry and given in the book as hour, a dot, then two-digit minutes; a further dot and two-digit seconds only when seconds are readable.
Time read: 3.26.13
